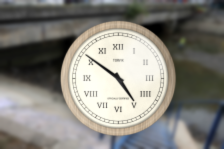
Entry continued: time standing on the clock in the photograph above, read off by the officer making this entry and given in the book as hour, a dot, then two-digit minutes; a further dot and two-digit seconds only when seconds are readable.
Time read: 4.51
